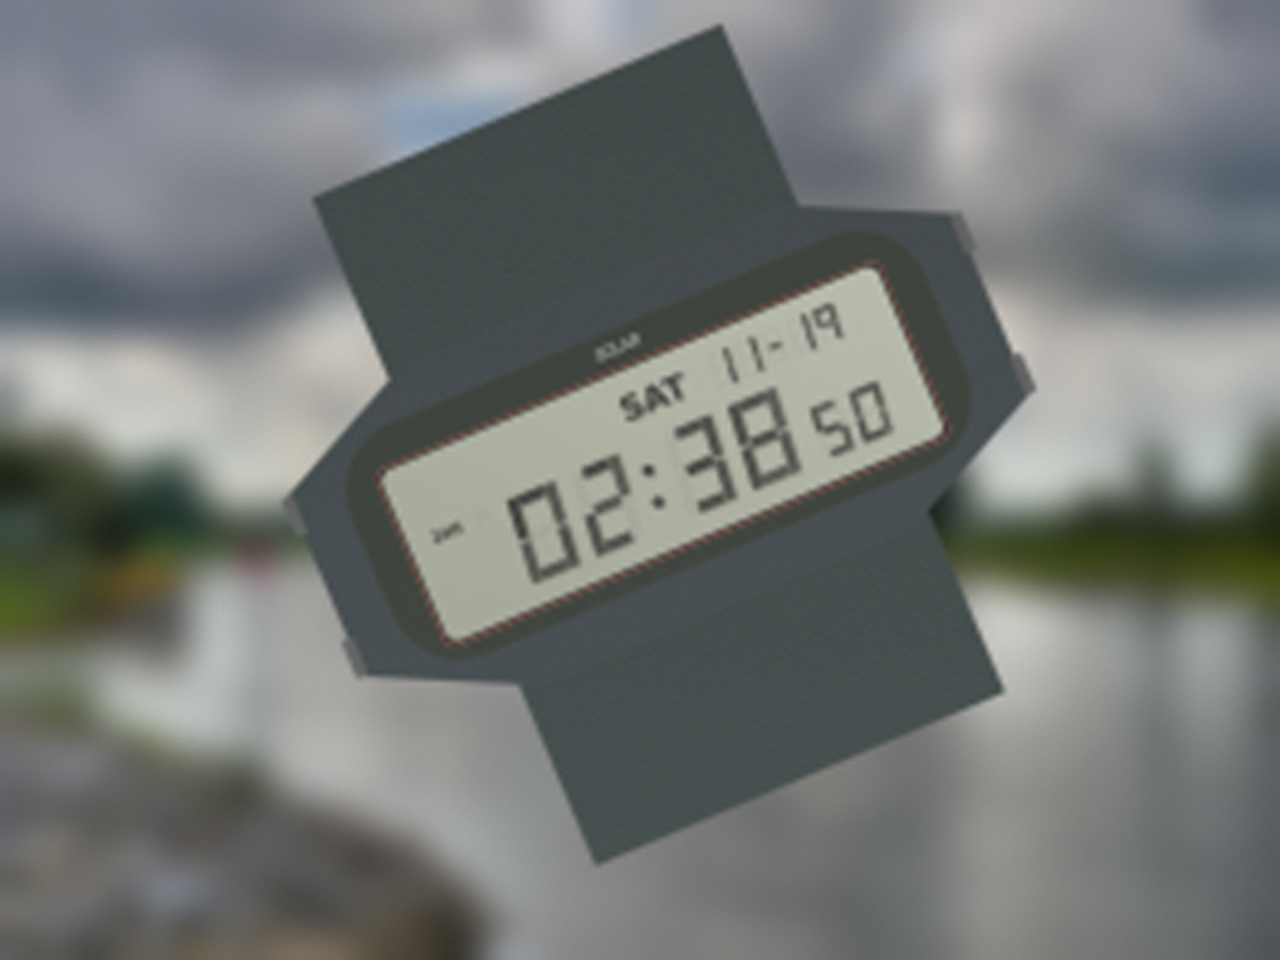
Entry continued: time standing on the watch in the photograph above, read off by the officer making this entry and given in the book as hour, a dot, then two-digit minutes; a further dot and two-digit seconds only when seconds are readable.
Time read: 2.38.50
